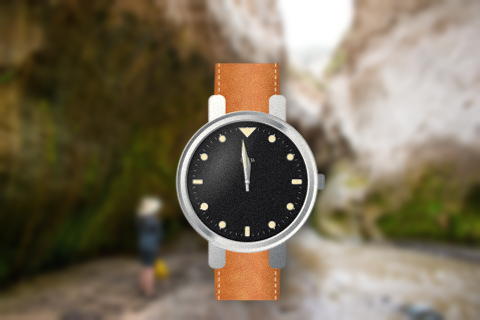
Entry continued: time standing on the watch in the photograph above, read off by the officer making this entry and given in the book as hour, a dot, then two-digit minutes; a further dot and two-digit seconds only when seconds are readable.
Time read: 11.59
